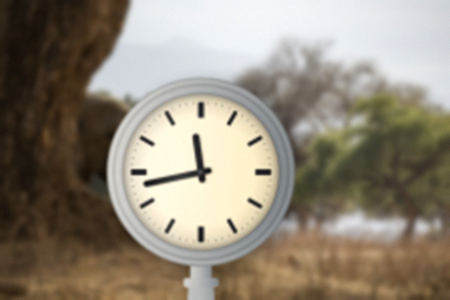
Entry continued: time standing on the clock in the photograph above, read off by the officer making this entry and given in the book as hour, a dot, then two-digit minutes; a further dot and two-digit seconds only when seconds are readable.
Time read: 11.43
